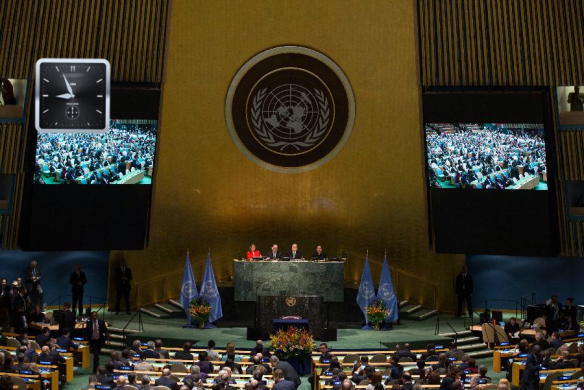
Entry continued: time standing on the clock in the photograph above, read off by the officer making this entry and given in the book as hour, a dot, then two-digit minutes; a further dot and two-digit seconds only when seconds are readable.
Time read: 8.56
